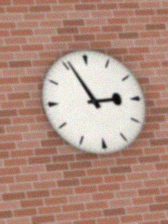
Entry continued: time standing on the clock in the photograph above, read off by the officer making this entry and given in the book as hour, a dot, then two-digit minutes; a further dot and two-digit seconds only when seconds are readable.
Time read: 2.56
